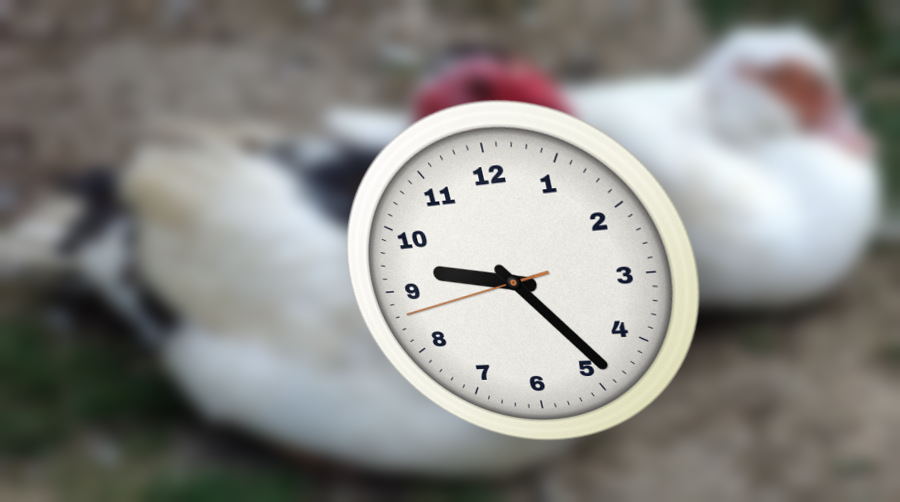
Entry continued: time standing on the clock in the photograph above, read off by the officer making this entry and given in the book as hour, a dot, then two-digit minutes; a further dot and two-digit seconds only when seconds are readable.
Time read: 9.23.43
